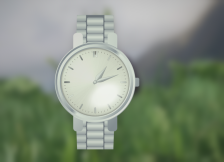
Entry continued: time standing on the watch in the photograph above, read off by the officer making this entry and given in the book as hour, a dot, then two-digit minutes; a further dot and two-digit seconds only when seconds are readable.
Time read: 1.12
